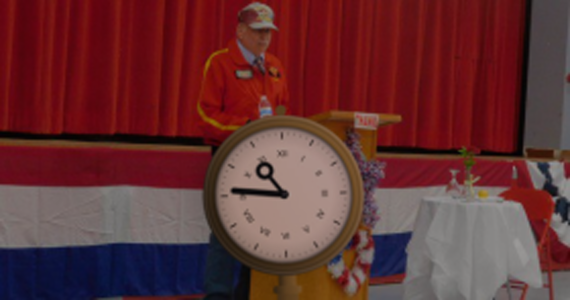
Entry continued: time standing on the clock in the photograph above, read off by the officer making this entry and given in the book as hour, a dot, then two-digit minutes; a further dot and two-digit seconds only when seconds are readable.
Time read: 10.46
